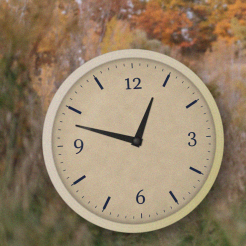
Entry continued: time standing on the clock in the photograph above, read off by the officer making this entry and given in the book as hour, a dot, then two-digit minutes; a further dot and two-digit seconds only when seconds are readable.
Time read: 12.48
